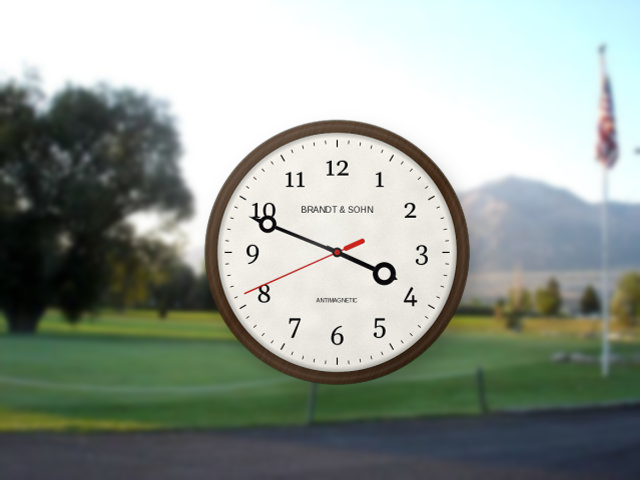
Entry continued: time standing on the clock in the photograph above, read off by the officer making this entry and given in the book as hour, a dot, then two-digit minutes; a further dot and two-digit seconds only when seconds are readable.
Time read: 3.48.41
